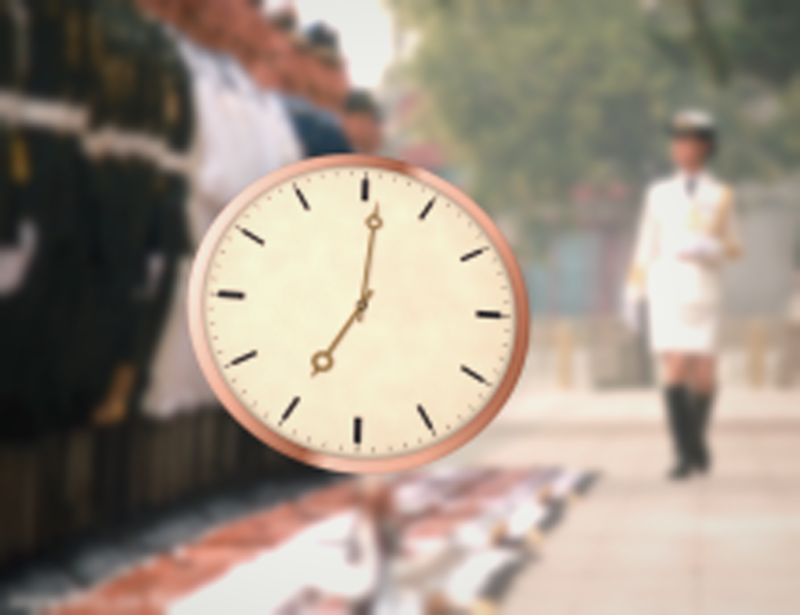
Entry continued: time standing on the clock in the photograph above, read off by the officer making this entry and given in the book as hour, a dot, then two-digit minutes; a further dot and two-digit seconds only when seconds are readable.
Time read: 7.01
